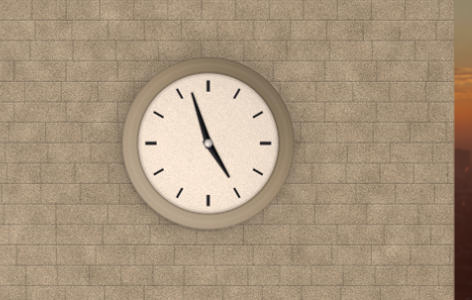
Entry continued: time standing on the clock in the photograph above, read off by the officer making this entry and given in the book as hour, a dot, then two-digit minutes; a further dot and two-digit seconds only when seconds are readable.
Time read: 4.57
